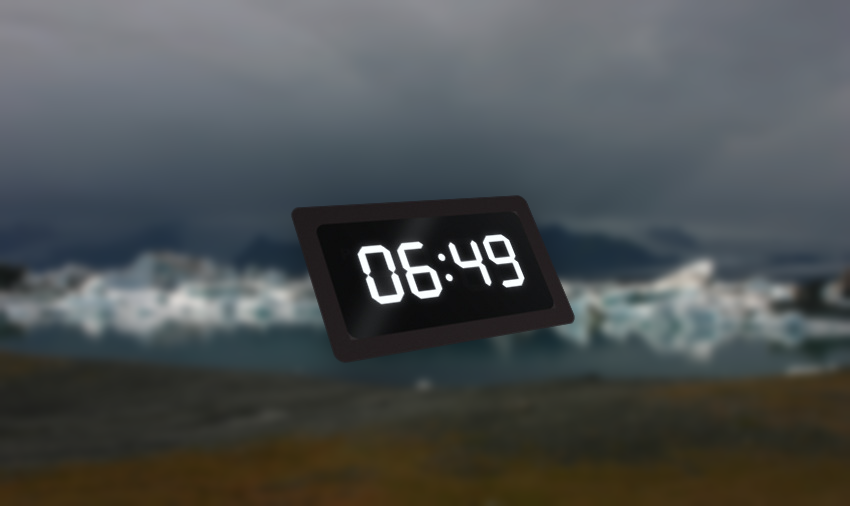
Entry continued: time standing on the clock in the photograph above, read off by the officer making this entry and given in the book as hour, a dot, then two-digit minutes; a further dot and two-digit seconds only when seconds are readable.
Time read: 6.49
